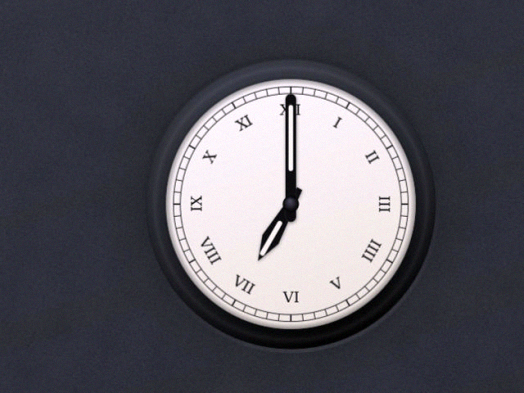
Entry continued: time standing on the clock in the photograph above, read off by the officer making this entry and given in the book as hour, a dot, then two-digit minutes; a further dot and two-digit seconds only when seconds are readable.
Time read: 7.00
